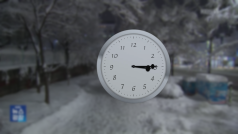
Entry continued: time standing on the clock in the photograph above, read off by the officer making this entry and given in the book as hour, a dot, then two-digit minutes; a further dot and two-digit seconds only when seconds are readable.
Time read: 3.15
